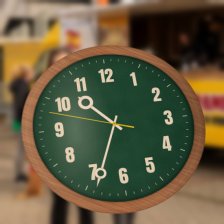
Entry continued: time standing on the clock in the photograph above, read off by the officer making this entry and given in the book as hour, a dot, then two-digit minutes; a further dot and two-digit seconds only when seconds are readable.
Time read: 10.33.48
